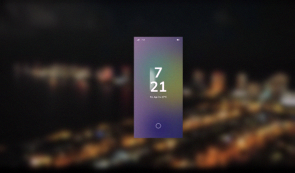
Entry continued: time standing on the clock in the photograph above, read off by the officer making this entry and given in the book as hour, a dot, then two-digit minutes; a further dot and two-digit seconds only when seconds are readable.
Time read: 7.21
